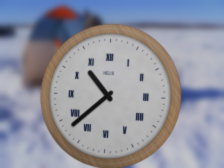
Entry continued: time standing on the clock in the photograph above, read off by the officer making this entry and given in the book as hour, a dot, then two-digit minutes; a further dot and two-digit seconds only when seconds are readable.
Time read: 10.38
